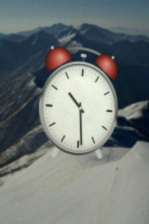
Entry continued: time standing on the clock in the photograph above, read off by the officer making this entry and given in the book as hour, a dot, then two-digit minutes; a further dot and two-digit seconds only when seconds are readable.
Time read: 10.29
